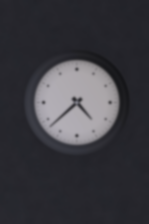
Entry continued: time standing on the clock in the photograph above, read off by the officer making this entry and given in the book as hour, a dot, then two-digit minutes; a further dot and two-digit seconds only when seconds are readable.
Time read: 4.38
